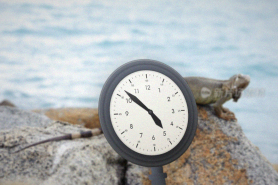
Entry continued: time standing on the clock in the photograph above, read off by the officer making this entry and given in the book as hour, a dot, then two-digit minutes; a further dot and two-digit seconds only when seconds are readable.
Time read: 4.52
